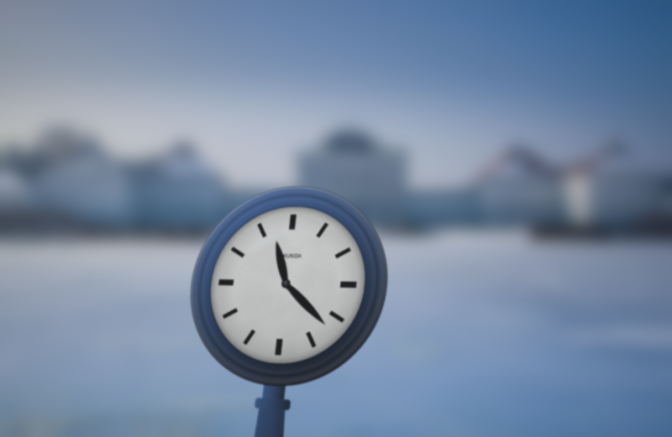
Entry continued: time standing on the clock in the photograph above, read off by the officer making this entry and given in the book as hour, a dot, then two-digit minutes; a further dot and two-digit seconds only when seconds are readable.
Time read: 11.22
